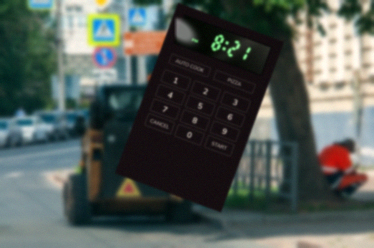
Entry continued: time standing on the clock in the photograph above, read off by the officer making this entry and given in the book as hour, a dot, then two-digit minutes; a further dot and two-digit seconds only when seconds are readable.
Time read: 8.21
